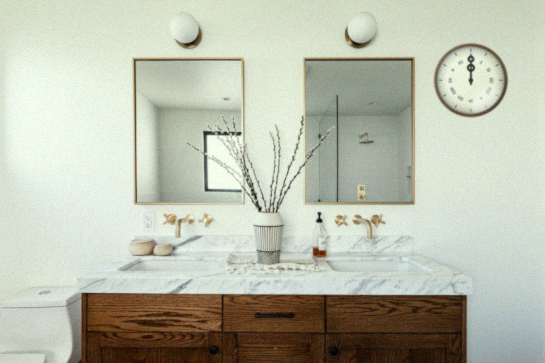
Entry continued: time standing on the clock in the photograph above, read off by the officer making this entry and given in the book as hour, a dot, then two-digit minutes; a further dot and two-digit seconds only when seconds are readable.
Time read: 12.00
